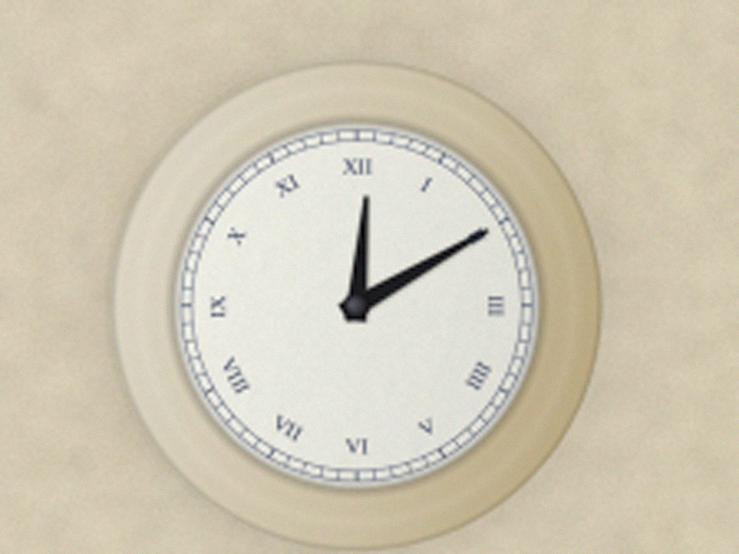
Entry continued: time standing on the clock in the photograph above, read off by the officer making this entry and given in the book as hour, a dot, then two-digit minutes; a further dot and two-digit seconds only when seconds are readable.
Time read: 12.10
